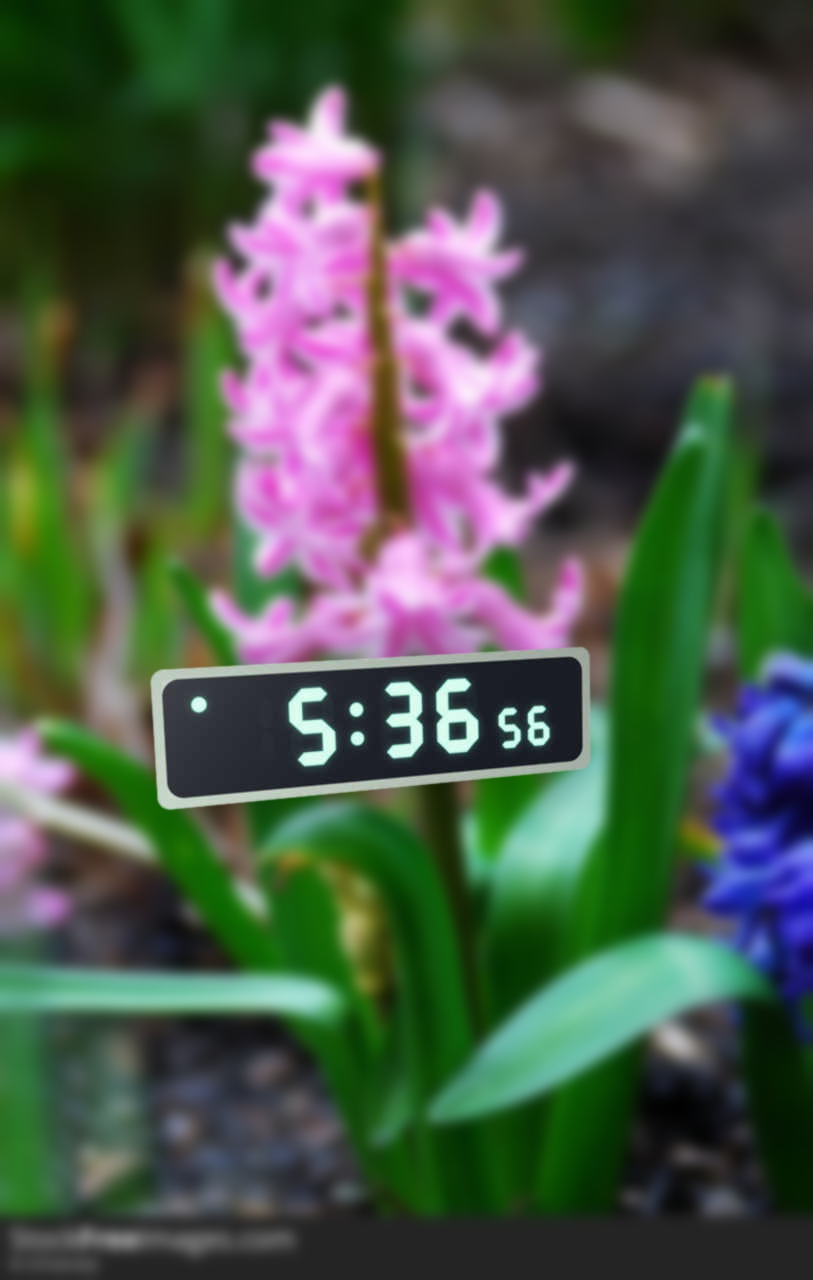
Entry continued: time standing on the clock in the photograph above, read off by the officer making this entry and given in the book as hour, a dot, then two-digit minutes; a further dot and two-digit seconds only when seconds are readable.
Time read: 5.36.56
